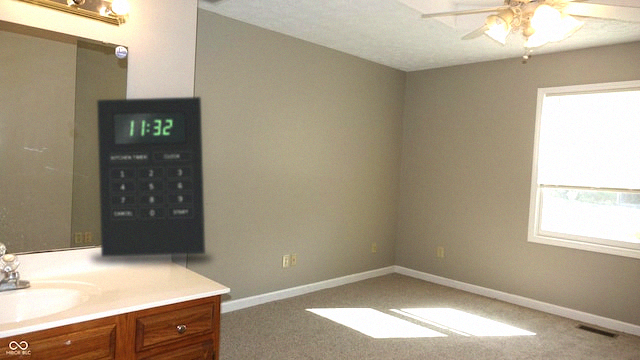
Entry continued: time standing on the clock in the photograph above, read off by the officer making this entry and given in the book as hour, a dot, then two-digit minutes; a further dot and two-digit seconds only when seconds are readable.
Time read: 11.32
